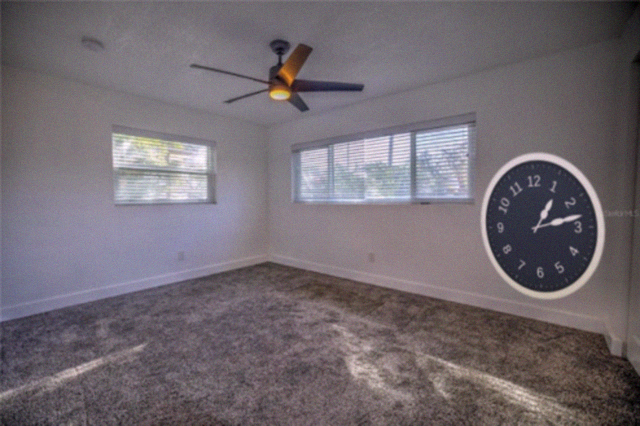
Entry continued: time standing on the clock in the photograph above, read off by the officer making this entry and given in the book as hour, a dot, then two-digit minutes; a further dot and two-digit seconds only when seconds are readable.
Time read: 1.13
